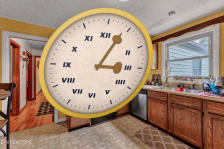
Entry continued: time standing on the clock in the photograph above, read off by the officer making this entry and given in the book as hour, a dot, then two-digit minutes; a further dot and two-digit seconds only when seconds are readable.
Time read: 3.04
